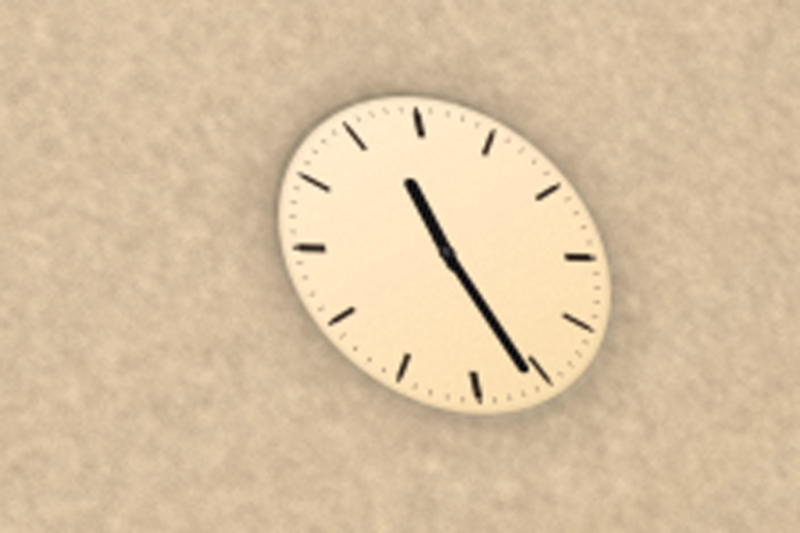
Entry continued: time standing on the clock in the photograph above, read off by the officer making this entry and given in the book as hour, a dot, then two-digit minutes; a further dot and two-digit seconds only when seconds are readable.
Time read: 11.26
